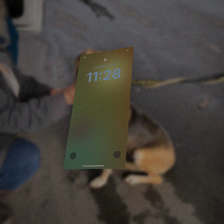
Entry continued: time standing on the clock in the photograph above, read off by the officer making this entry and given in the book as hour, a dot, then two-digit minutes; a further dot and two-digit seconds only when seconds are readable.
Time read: 11.28
